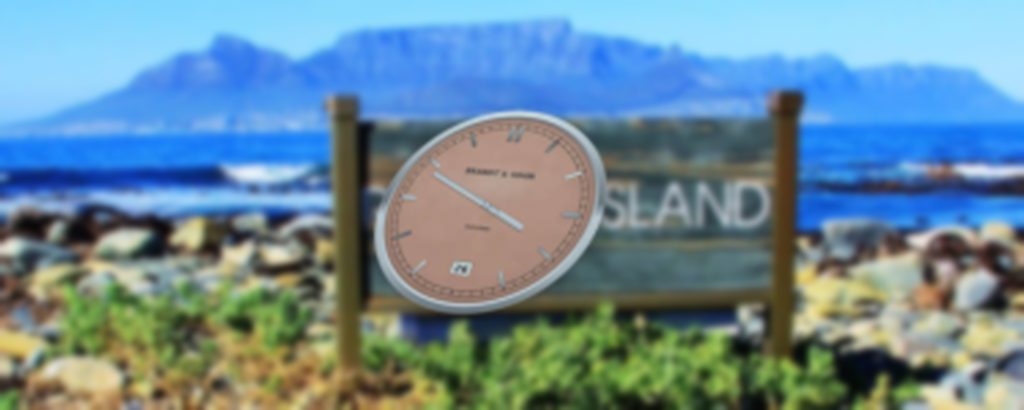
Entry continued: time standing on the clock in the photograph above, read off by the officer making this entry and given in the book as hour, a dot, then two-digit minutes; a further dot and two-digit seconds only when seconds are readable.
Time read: 3.49
